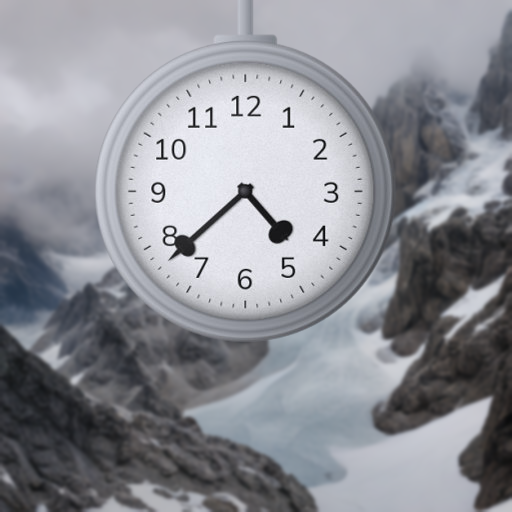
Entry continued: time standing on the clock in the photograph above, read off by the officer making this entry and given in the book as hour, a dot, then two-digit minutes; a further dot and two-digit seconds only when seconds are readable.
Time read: 4.38
